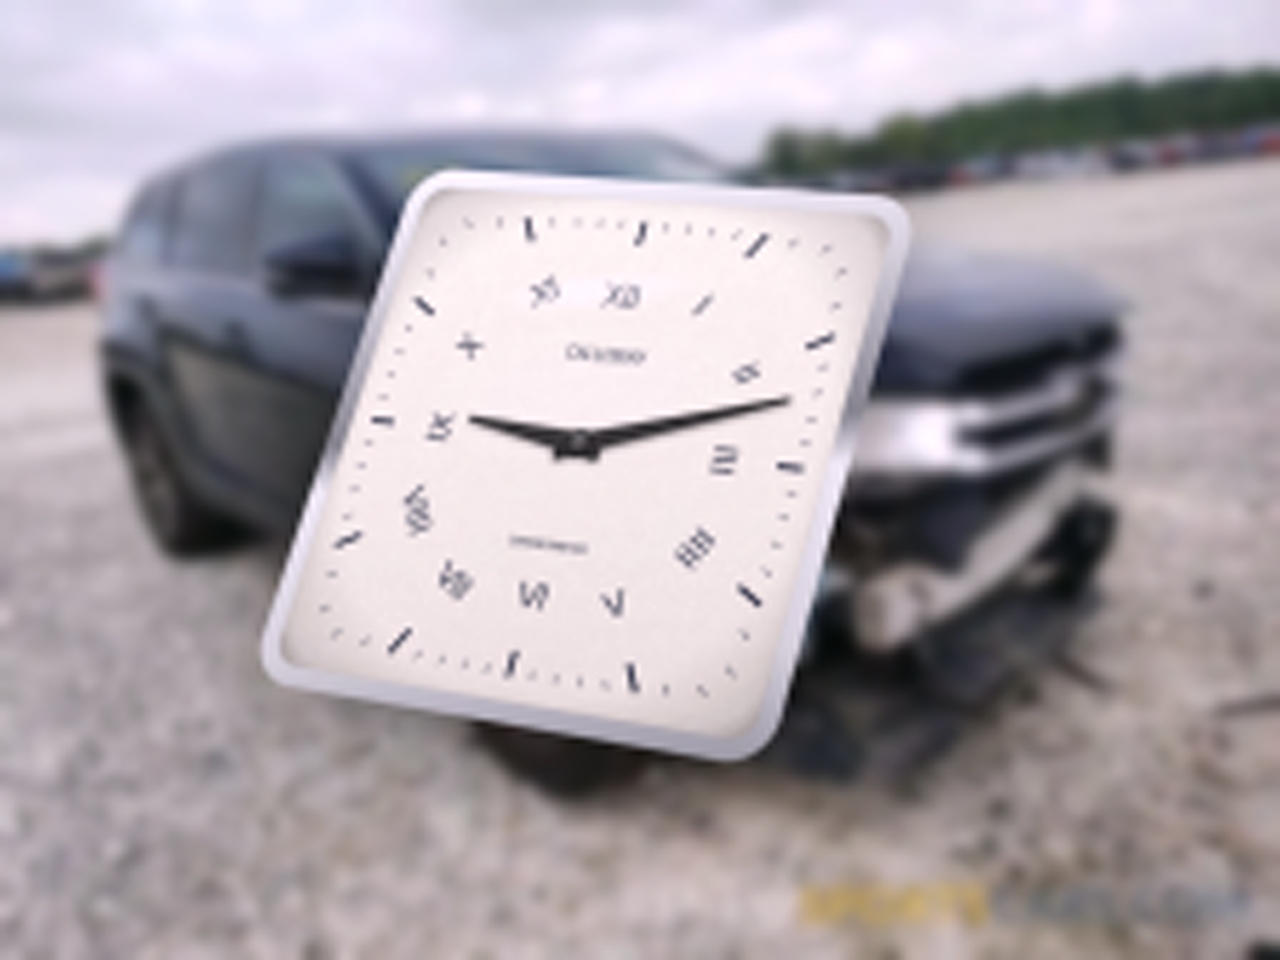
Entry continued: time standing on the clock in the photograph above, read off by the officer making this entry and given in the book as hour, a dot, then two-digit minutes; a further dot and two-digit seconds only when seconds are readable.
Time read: 9.12
